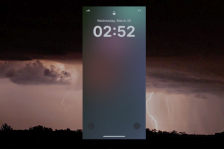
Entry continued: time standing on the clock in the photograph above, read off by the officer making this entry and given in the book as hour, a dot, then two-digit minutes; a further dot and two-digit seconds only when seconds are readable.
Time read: 2.52
